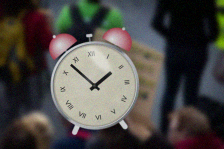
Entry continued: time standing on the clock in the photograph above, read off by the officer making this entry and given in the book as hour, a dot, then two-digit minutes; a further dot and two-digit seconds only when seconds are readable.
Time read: 1.53
